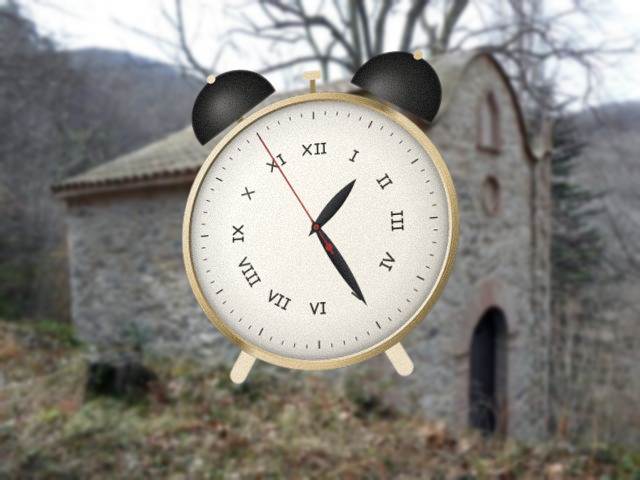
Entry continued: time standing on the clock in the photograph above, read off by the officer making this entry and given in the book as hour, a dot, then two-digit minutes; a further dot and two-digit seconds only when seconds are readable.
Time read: 1.24.55
